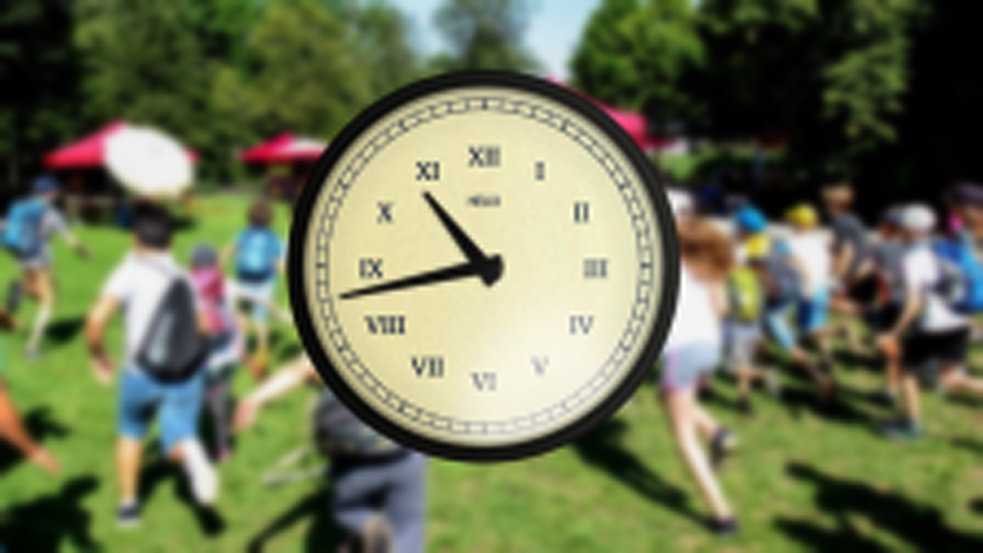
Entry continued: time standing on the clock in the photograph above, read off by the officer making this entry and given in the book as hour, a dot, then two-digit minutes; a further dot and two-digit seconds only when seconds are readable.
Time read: 10.43
